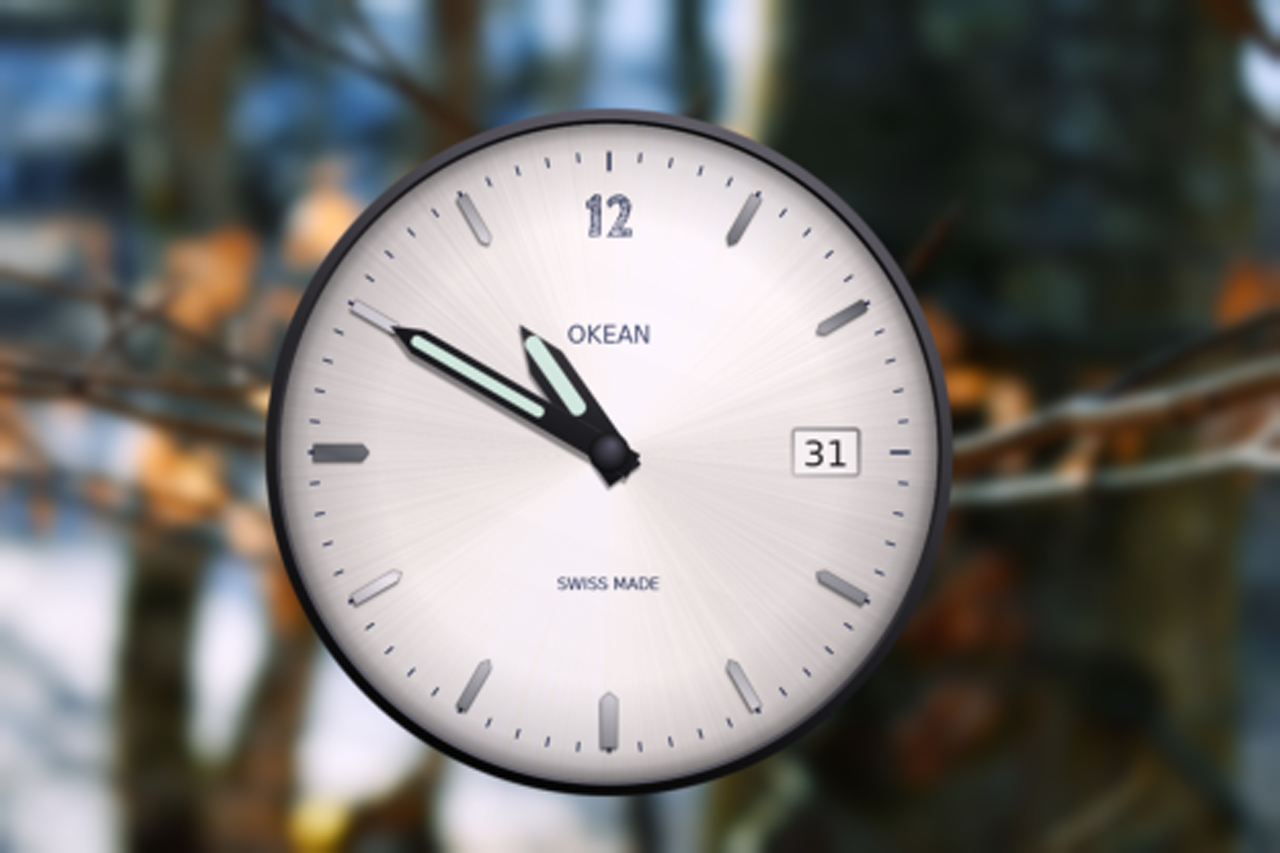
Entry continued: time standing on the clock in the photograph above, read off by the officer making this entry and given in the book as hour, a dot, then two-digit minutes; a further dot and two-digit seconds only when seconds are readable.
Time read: 10.50
